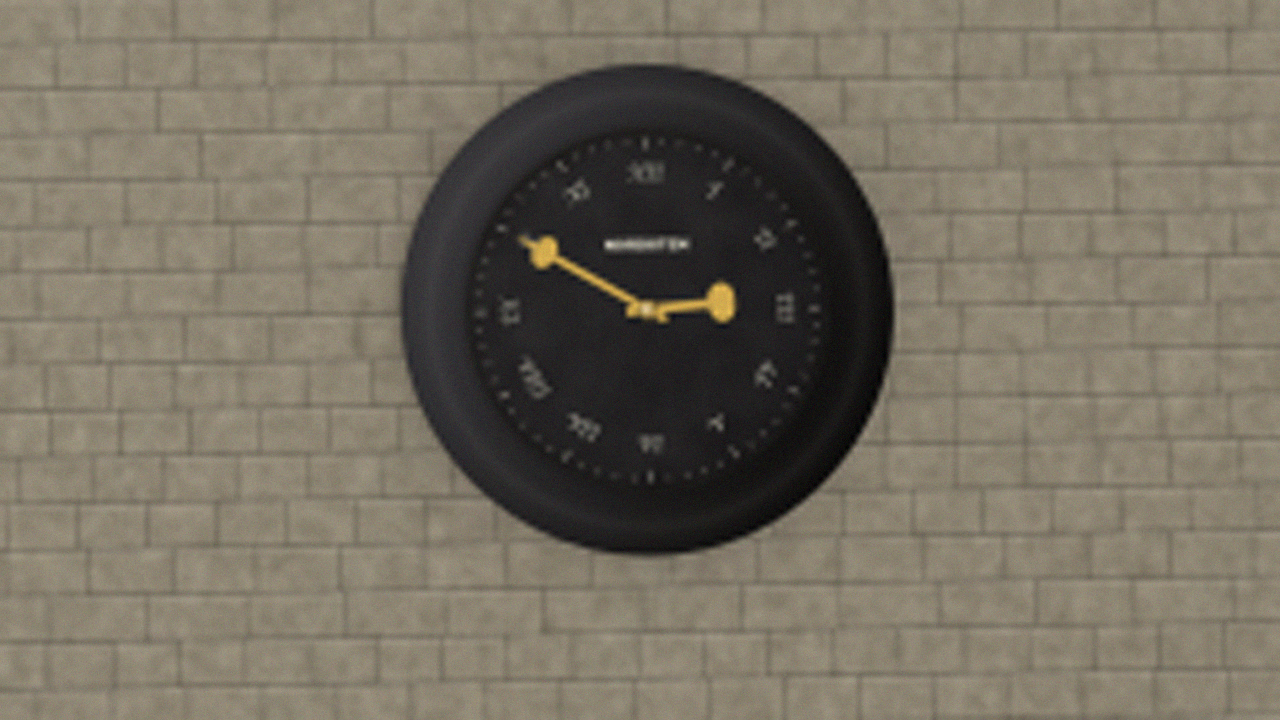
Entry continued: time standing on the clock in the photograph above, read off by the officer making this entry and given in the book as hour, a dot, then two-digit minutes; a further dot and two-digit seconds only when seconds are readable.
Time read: 2.50
